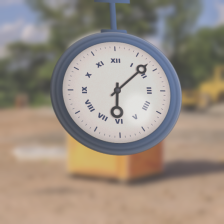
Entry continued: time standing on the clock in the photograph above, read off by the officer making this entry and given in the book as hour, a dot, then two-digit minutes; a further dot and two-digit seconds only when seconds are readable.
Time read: 6.08
